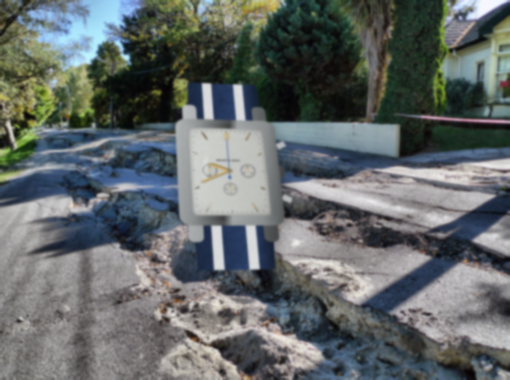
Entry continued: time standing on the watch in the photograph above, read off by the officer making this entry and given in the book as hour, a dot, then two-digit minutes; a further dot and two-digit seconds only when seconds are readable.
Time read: 9.41
